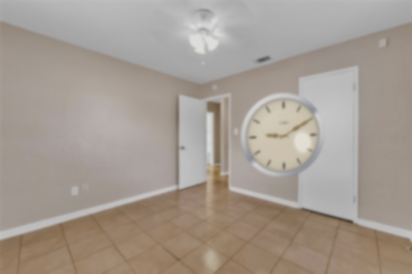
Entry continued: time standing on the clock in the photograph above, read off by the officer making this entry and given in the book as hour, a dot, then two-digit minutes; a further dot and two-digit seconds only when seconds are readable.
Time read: 9.10
